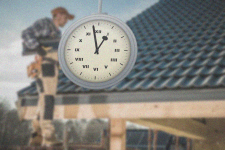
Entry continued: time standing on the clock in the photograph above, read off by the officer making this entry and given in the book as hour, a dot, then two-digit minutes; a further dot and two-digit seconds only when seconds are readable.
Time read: 12.58
